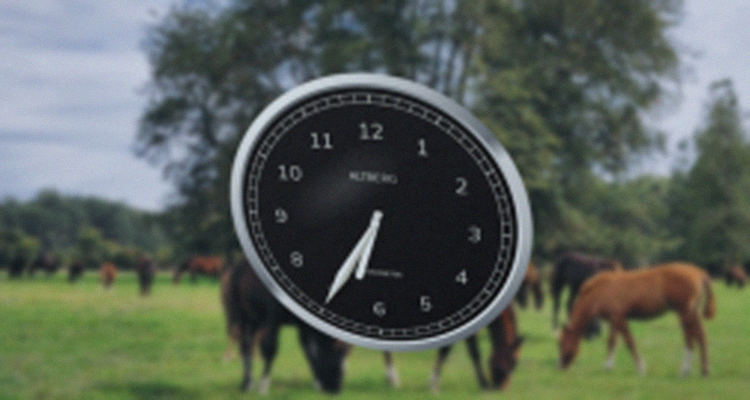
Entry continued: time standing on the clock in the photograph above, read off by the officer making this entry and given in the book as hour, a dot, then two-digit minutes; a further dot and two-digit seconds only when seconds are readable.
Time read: 6.35
